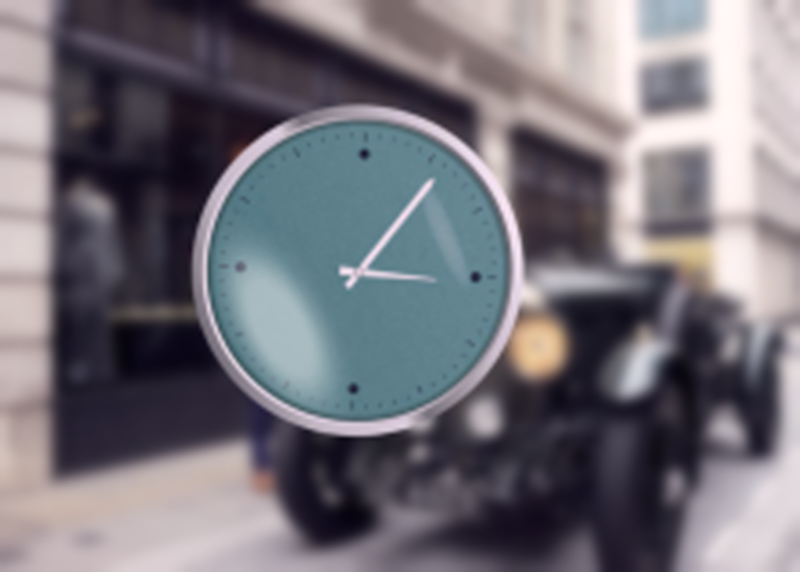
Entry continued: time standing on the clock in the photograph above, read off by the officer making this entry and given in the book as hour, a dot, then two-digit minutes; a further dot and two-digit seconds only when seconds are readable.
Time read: 3.06
